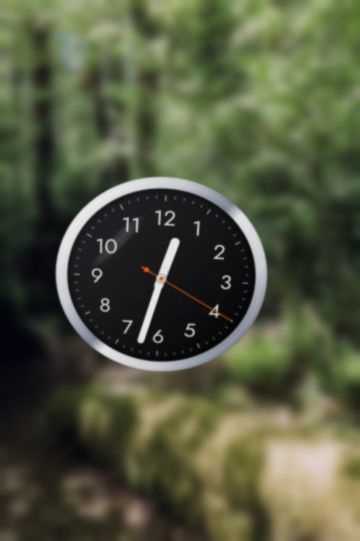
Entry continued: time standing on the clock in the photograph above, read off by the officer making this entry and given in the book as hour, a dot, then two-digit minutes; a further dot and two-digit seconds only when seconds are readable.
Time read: 12.32.20
